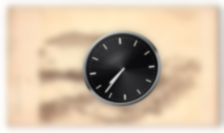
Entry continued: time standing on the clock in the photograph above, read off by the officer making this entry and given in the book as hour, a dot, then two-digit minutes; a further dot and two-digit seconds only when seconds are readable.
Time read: 7.37
